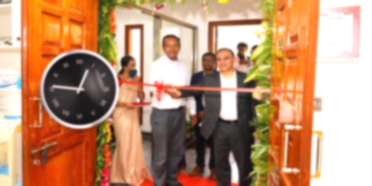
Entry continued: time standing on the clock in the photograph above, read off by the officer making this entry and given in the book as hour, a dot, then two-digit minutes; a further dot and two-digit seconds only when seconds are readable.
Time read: 12.46
